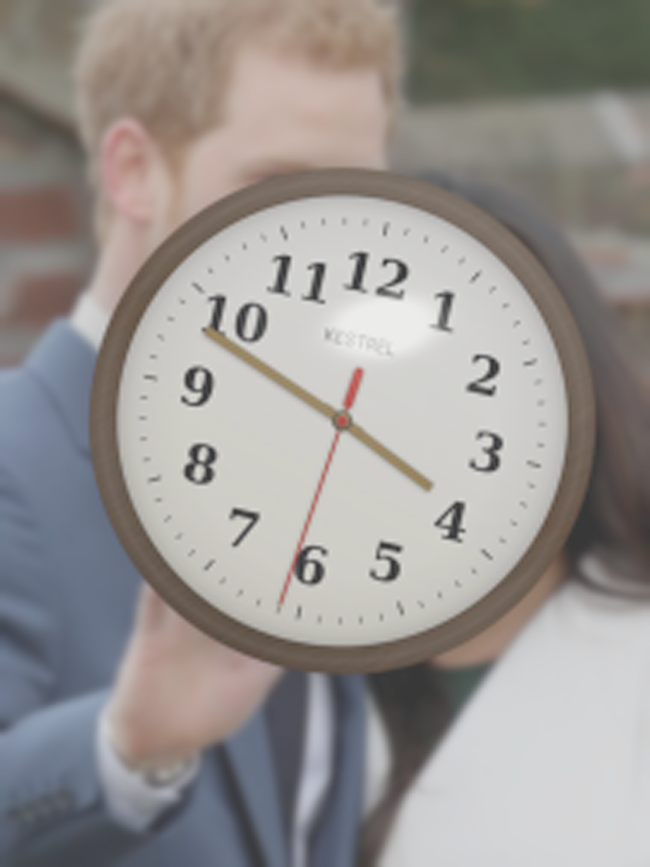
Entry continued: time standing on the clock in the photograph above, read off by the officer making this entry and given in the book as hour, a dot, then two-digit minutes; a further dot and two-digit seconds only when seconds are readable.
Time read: 3.48.31
